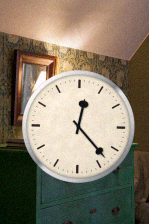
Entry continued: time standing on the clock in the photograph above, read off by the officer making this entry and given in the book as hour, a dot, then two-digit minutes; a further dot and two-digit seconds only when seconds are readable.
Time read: 12.23
